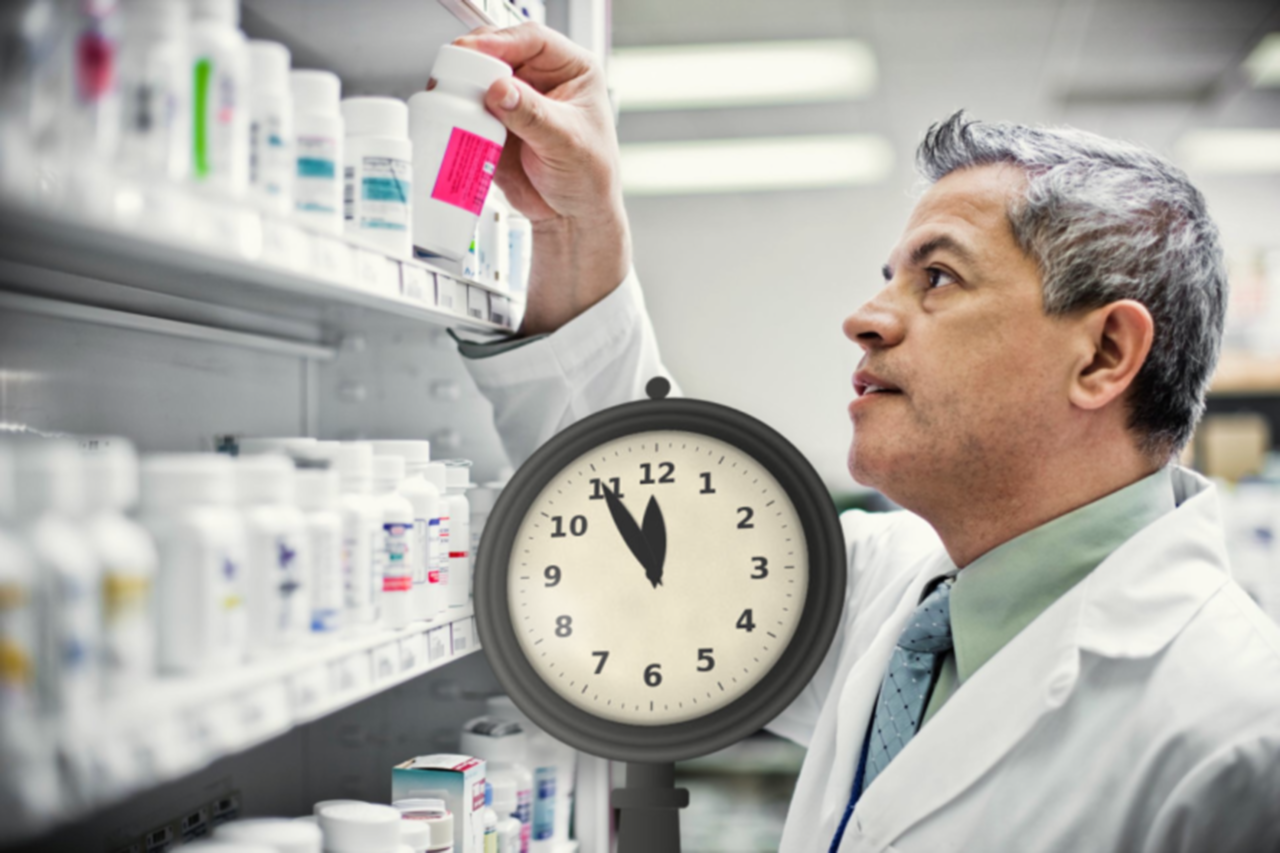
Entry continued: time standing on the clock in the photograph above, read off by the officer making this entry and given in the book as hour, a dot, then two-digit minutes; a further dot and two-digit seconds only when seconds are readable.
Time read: 11.55
